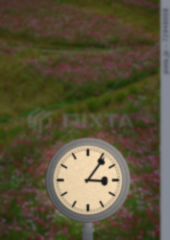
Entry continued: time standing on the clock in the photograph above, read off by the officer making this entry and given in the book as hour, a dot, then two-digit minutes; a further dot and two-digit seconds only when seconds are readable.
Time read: 3.06
